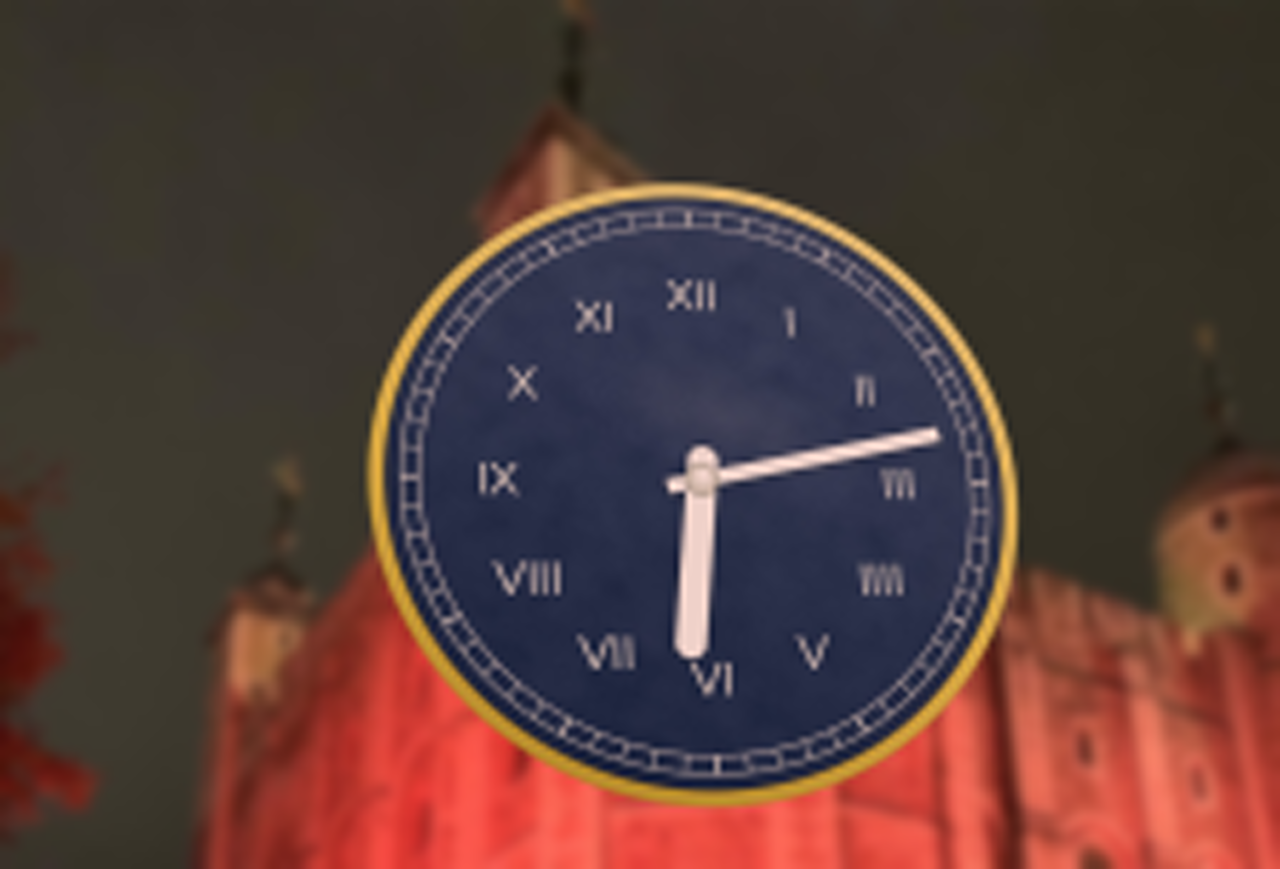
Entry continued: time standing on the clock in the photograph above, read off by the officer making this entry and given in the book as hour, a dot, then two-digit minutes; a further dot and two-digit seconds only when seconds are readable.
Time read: 6.13
